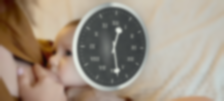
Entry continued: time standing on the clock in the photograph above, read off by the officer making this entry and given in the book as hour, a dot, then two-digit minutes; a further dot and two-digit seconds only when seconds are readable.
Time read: 12.28
